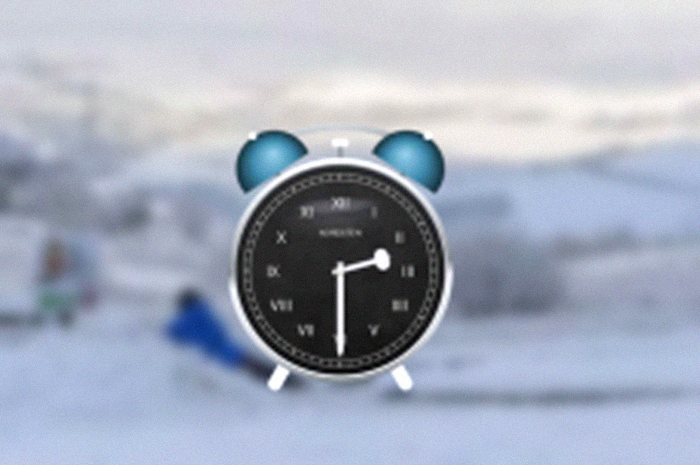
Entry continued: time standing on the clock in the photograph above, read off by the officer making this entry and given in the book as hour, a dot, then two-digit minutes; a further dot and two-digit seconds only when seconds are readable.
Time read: 2.30
